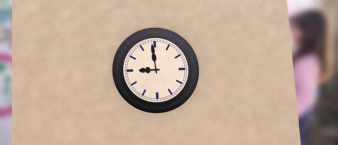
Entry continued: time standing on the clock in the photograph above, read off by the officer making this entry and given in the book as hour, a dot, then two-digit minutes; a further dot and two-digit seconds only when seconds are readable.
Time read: 8.59
